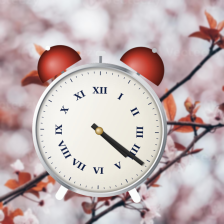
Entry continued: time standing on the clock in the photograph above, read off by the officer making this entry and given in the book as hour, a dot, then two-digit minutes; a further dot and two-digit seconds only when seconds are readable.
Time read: 4.21
